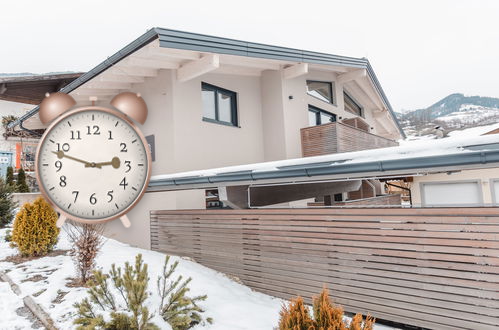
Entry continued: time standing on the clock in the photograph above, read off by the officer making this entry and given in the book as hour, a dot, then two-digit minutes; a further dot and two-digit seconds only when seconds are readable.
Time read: 2.48
